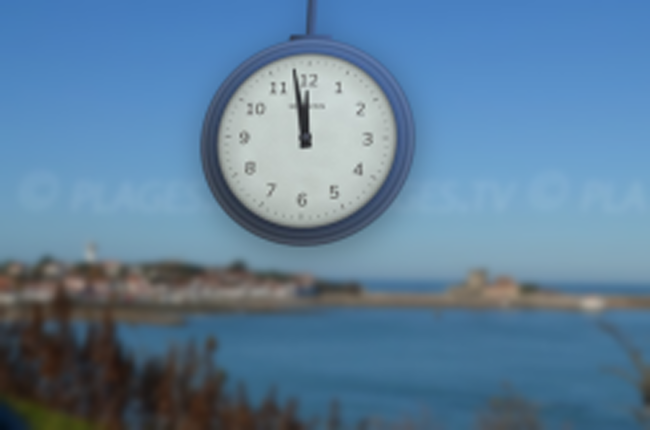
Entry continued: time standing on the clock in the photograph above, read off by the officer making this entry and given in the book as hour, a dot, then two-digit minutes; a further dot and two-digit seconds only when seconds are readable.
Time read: 11.58
